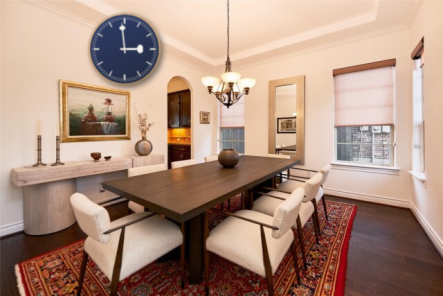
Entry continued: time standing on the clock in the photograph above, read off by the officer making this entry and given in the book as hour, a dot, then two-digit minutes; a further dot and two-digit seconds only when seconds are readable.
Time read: 2.59
